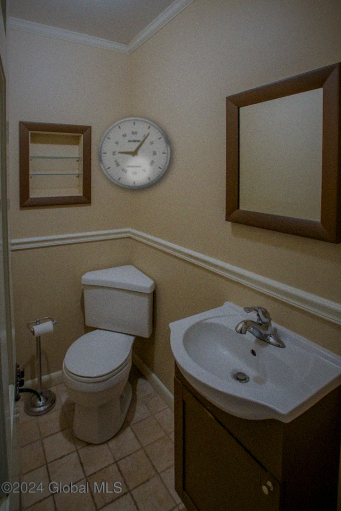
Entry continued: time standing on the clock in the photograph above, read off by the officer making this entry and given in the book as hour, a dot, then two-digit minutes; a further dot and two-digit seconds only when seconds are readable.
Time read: 9.06
